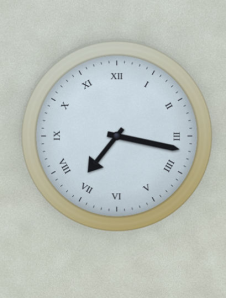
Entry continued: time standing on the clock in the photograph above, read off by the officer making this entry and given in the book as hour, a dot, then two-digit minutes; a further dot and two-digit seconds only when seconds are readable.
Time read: 7.17
